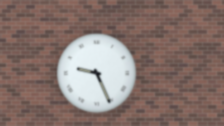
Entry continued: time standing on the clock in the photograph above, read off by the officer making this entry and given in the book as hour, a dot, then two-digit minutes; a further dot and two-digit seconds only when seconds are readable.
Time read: 9.26
